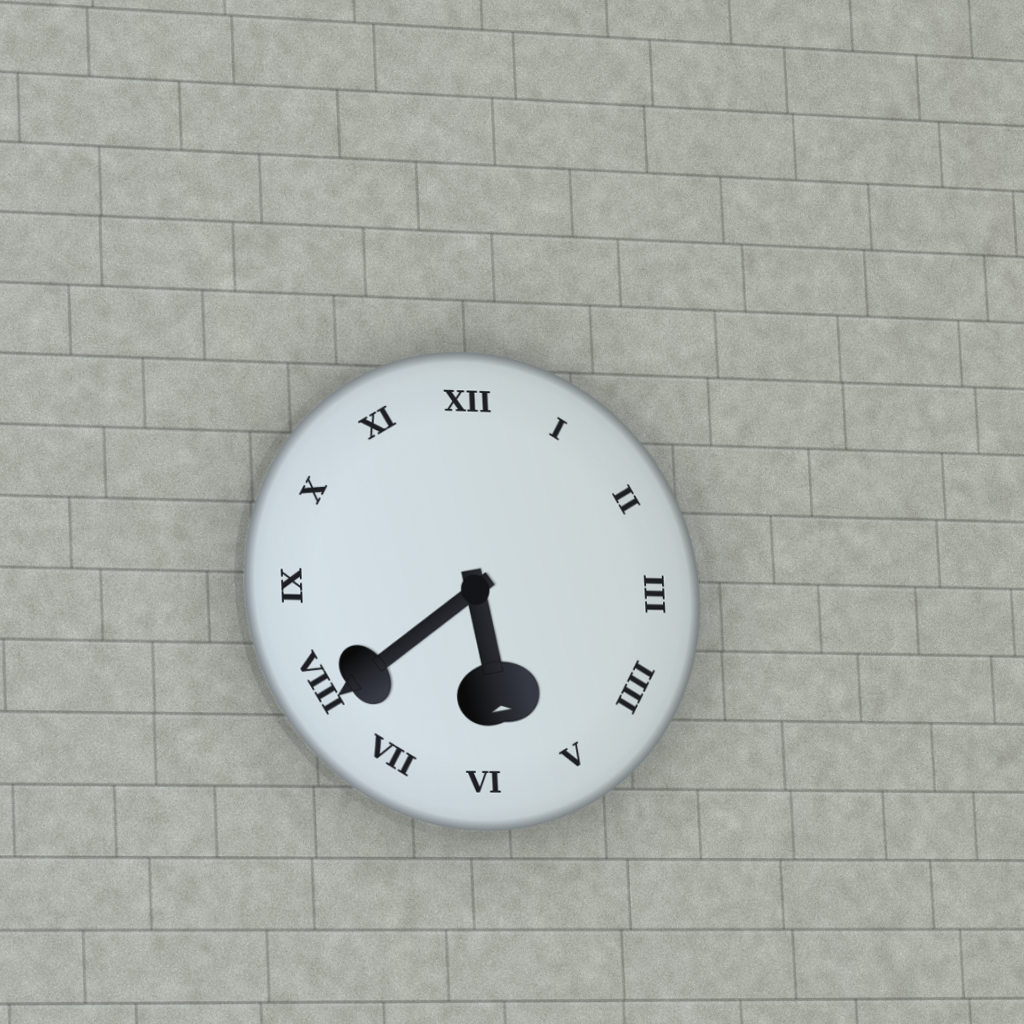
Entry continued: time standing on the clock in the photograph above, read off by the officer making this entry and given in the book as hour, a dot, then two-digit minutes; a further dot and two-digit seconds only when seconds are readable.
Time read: 5.39
